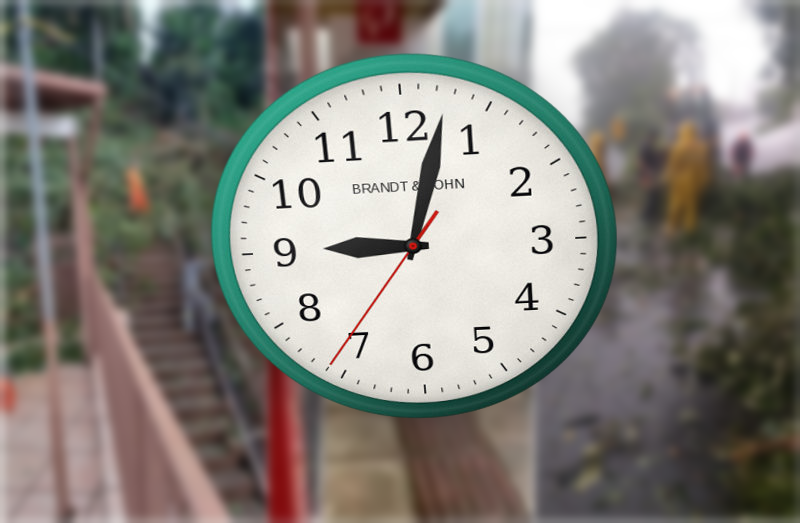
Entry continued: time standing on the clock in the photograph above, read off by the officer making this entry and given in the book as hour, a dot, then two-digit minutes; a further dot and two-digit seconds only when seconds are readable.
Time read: 9.02.36
